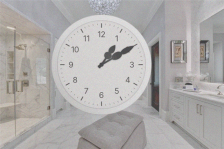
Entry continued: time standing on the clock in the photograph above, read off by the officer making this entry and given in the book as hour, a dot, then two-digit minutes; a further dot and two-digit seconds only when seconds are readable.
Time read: 1.10
